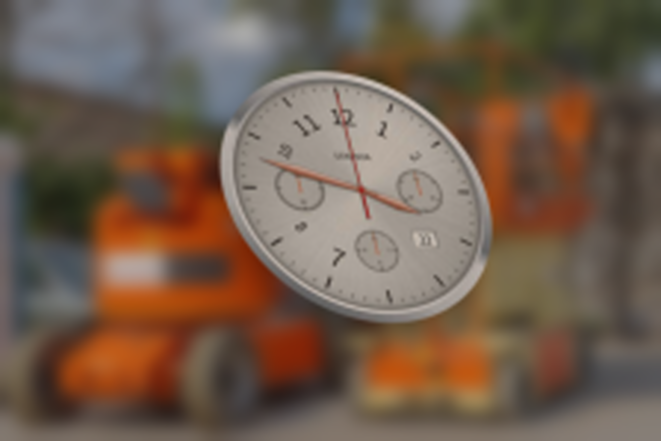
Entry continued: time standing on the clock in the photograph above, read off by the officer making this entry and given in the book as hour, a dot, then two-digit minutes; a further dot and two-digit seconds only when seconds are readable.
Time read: 3.48
